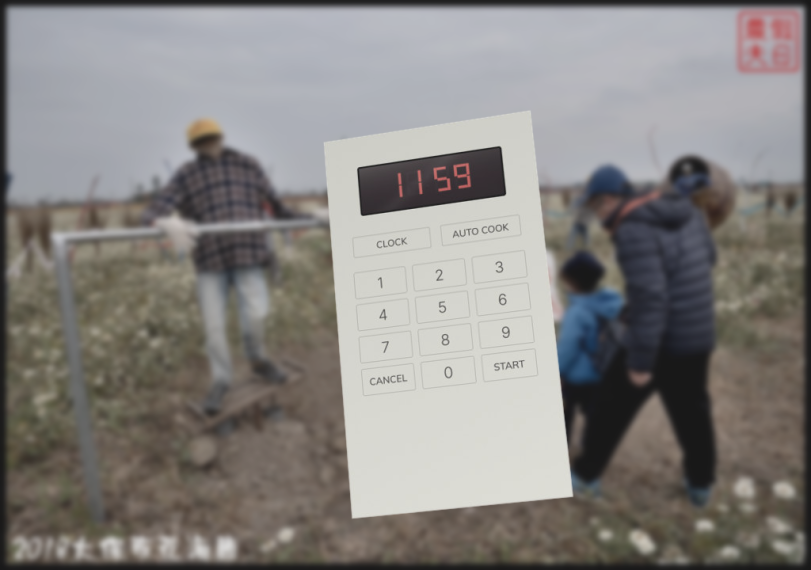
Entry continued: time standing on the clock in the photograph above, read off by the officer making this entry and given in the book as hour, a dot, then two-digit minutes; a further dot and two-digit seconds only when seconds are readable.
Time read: 11.59
